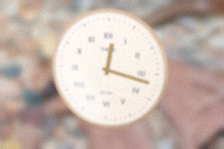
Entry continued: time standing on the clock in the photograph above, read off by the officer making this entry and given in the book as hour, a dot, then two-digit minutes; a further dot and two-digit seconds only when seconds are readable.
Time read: 12.17
